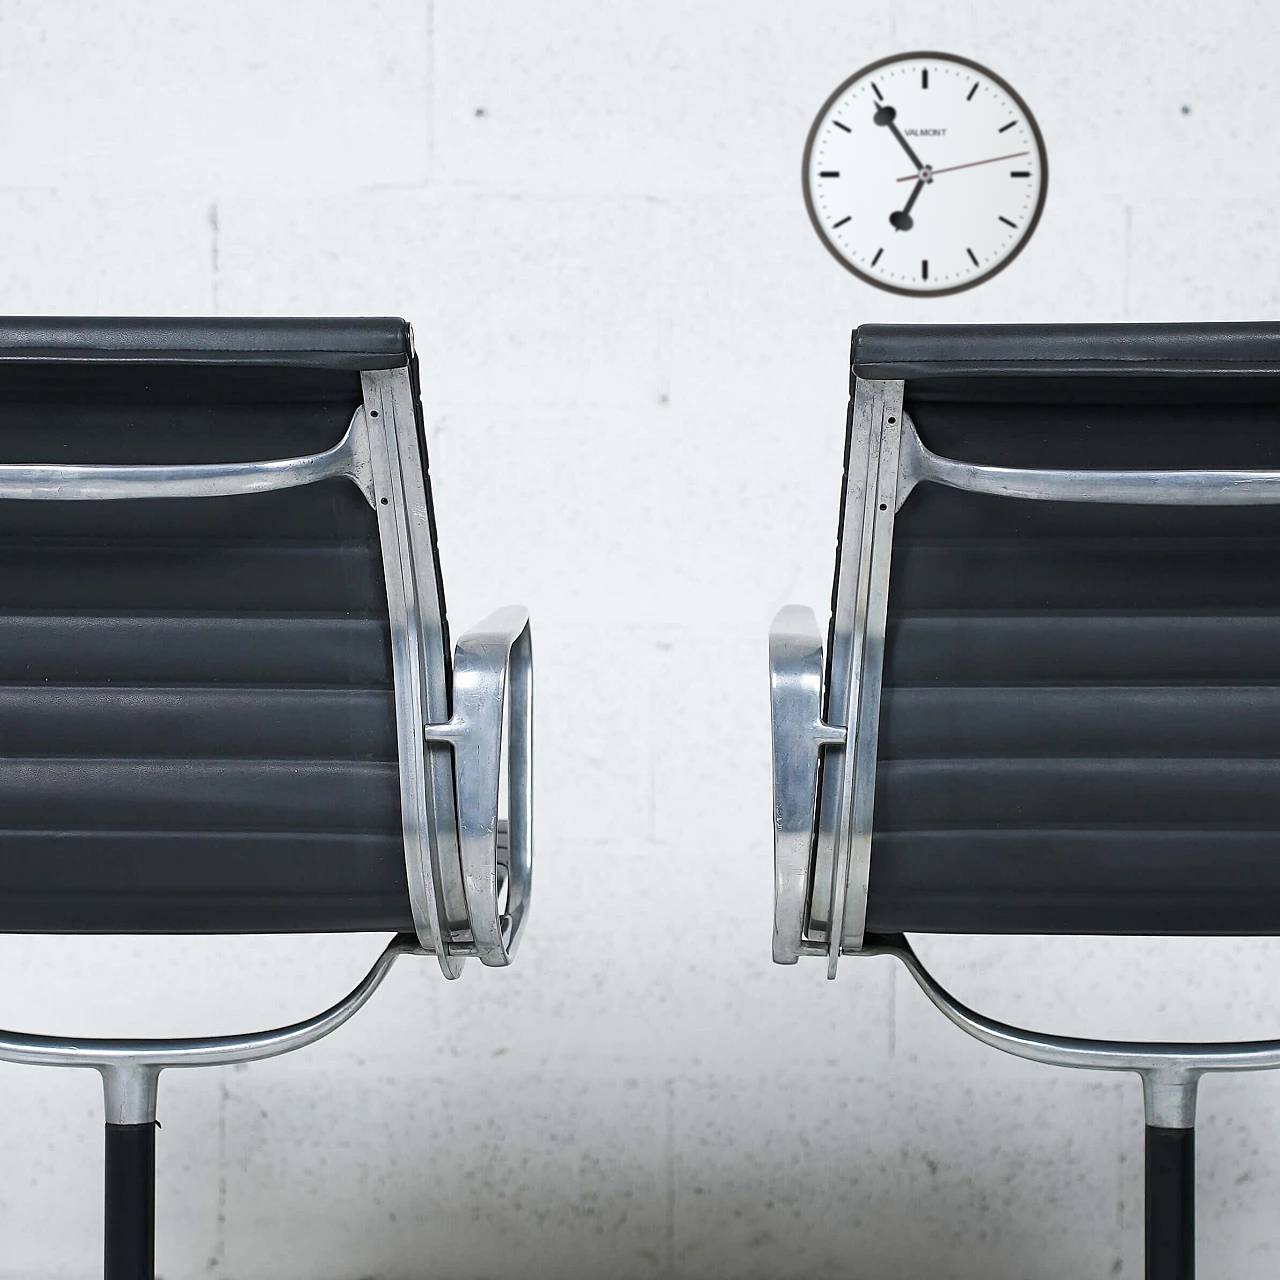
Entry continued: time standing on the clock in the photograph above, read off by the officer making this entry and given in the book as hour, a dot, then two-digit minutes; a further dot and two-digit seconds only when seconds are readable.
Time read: 6.54.13
